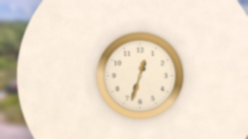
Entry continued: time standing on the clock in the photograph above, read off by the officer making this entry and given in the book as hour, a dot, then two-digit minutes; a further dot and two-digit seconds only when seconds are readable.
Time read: 12.33
